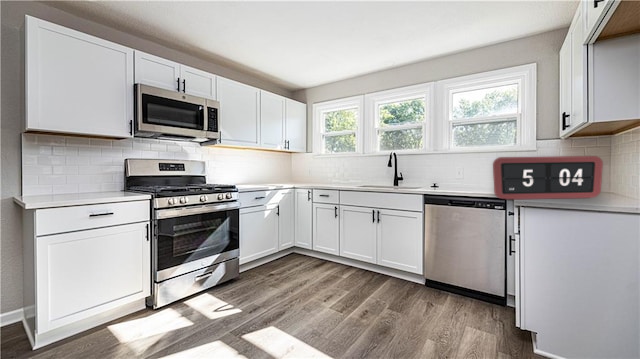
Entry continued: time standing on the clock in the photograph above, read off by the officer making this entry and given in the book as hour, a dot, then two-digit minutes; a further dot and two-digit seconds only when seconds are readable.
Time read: 5.04
